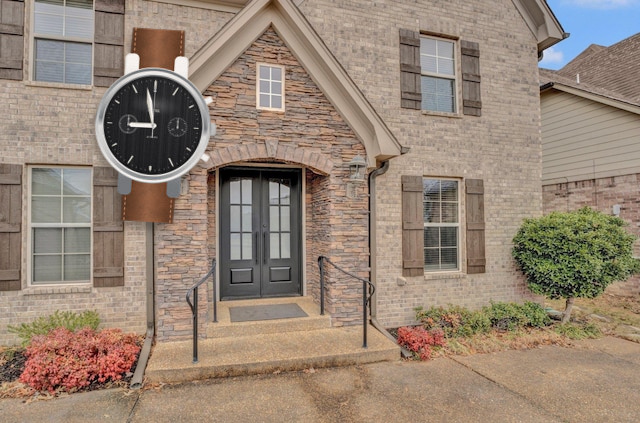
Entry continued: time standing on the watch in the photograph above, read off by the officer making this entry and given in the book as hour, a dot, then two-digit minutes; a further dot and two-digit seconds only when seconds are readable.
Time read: 8.58
